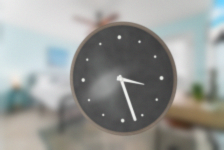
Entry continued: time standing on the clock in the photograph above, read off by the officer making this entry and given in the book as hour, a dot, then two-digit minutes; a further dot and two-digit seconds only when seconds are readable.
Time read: 3.27
